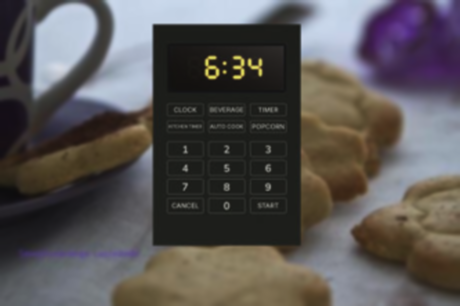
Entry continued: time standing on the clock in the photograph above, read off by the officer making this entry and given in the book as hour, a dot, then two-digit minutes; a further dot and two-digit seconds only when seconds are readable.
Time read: 6.34
